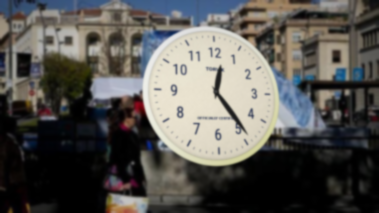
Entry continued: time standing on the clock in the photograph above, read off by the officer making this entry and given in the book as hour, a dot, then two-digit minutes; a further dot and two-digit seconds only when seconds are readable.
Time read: 12.24
